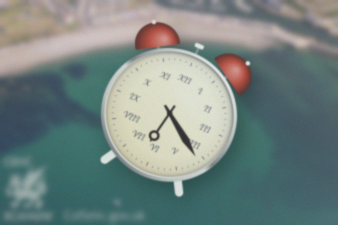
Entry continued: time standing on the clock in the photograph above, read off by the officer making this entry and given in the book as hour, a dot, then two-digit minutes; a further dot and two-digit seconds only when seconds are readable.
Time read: 6.21
